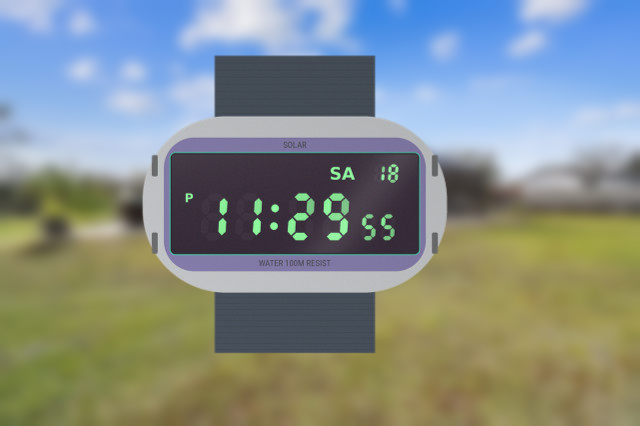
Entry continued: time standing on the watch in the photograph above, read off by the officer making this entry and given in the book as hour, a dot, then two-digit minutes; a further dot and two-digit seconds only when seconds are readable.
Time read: 11.29.55
